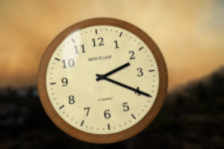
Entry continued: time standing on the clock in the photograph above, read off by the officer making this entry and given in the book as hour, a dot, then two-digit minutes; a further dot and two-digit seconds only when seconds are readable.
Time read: 2.20
